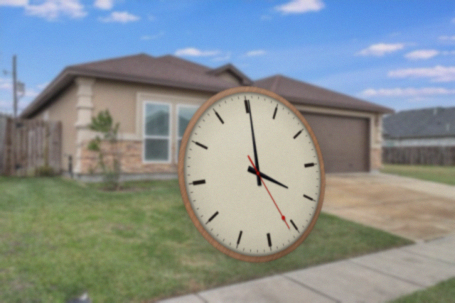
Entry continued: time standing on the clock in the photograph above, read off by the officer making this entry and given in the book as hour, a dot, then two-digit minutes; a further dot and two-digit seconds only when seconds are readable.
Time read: 4.00.26
